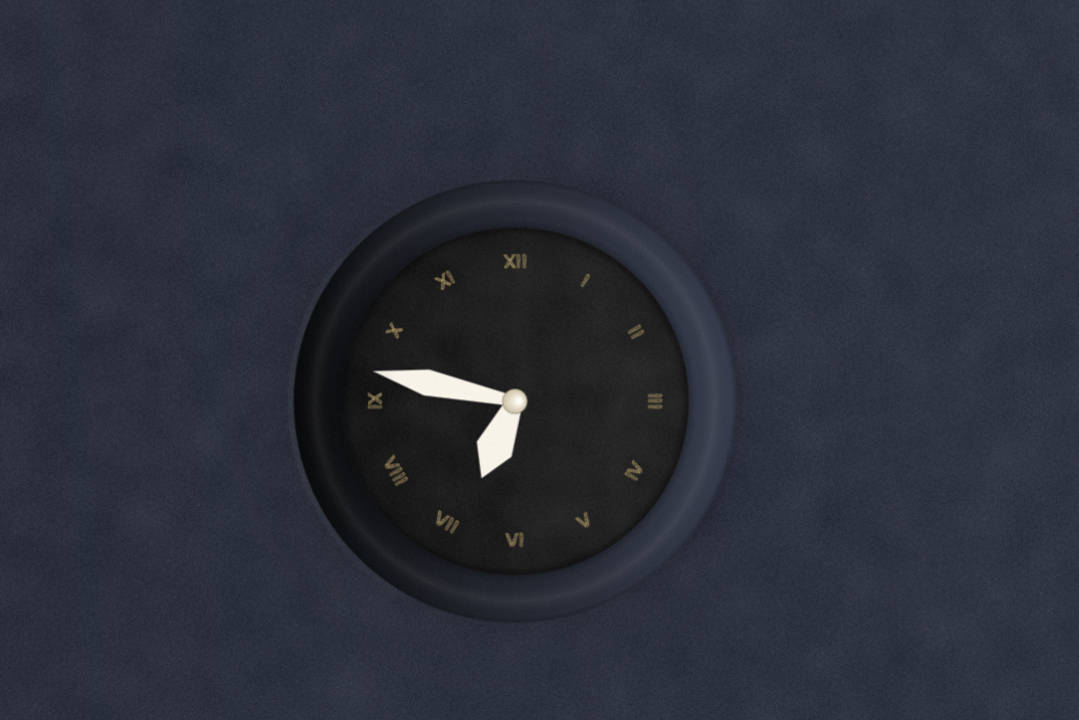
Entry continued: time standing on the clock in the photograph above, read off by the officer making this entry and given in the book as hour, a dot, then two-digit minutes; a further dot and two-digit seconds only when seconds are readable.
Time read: 6.47
